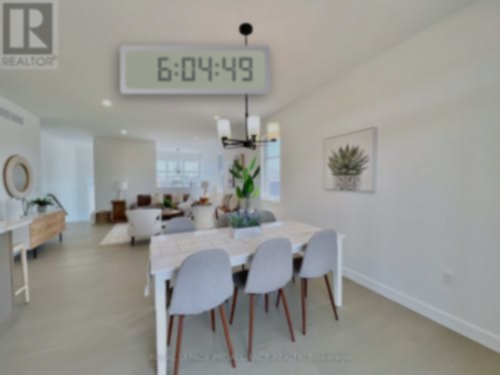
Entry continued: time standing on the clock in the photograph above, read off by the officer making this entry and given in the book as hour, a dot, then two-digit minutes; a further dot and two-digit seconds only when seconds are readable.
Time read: 6.04.49
